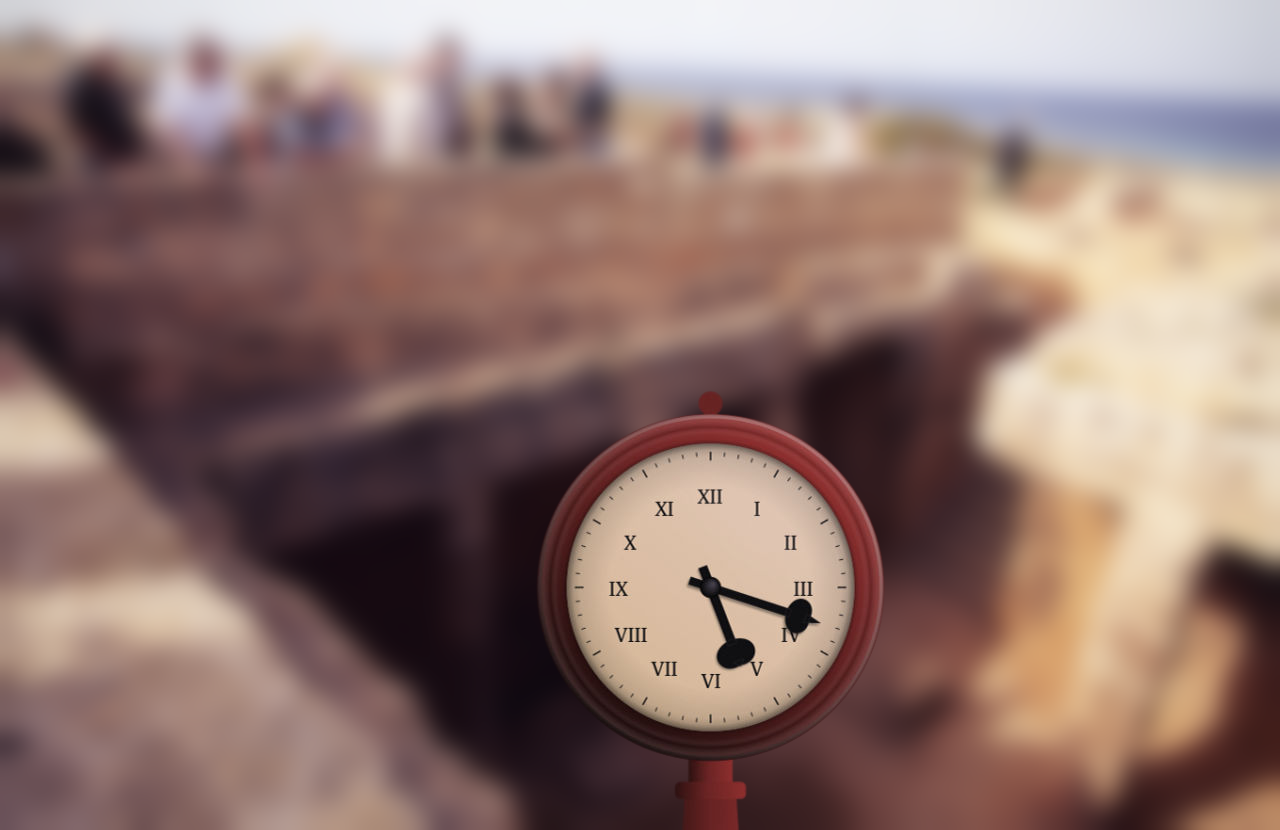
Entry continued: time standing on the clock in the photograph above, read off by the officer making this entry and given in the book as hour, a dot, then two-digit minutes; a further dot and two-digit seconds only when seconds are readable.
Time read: 5.18
